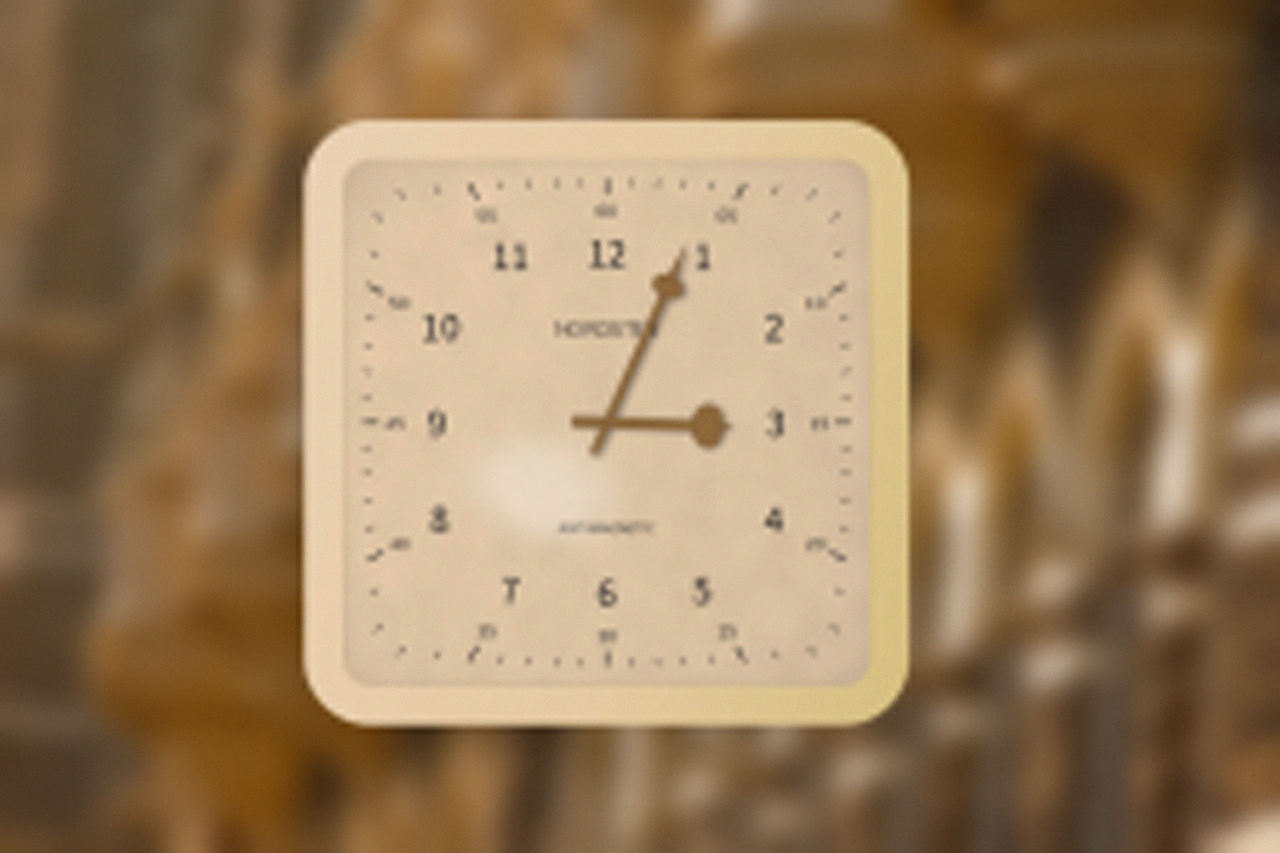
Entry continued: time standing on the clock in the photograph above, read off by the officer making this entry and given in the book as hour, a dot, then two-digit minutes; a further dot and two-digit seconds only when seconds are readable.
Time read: 3.04
